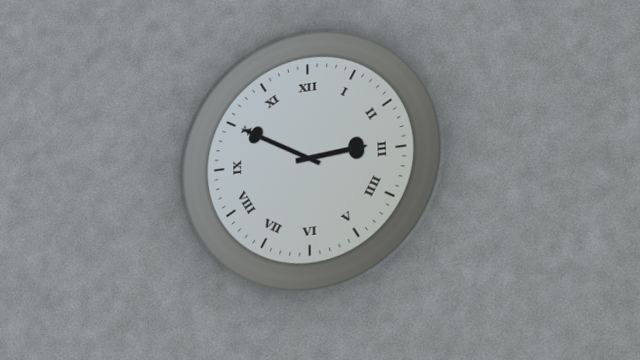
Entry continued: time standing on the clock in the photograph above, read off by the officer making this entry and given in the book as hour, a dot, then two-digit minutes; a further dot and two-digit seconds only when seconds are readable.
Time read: 2.50
